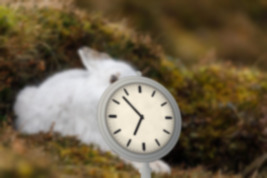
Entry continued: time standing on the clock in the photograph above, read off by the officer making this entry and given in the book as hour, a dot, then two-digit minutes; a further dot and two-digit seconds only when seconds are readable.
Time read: 6.53
